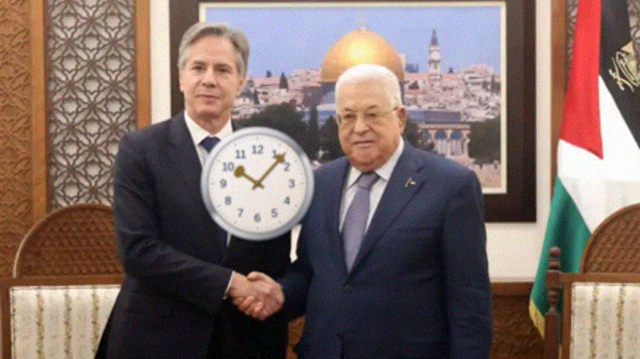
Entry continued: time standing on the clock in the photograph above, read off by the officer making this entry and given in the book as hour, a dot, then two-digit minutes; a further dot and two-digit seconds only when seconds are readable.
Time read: 10.07
